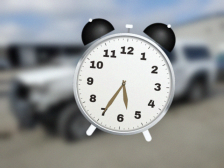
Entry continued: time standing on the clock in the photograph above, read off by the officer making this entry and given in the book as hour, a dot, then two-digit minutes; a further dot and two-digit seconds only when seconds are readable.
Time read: 5.35
